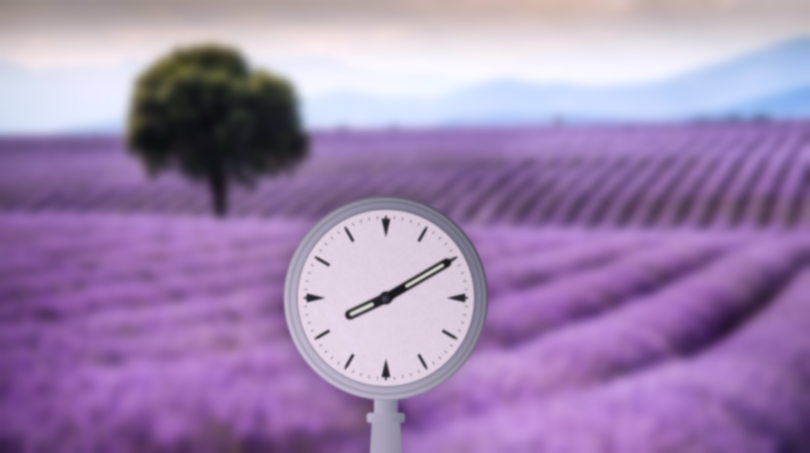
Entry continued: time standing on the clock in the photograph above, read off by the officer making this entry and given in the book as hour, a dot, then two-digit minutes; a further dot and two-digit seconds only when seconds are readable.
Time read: 8.10
